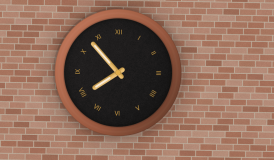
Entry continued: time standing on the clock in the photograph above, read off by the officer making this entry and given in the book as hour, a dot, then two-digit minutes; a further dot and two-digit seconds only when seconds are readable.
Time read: 7.53
